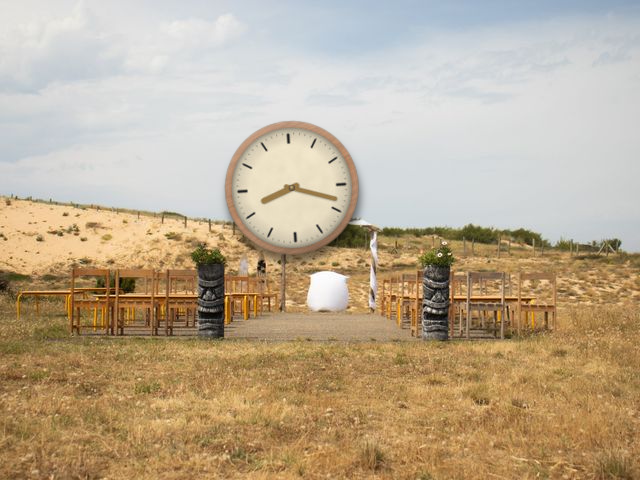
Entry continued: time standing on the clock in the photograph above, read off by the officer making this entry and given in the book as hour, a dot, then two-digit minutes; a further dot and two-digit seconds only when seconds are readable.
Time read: 8.18
